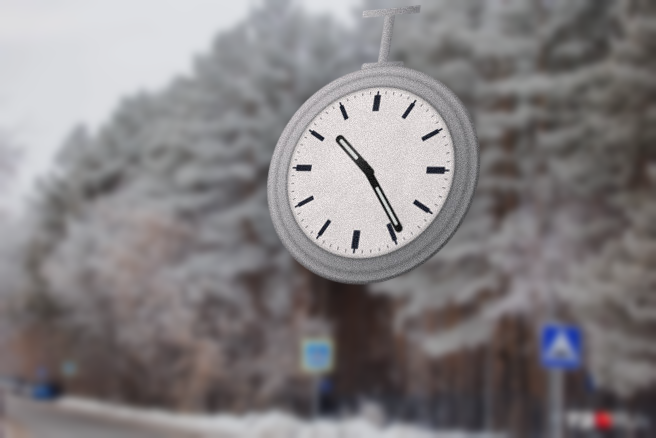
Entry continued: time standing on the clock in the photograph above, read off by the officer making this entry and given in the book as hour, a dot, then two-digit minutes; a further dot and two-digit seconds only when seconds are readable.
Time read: 10.24
